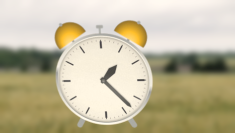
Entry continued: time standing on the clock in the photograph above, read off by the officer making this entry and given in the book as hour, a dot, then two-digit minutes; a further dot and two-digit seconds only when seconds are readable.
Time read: 1.23
